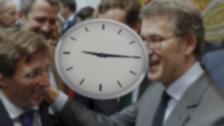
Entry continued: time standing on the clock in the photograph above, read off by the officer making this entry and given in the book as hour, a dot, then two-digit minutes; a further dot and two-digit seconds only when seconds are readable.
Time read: 9.15
